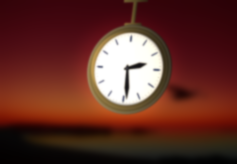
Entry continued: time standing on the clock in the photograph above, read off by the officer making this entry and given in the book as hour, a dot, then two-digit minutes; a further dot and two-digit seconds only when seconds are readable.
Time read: 2.29
